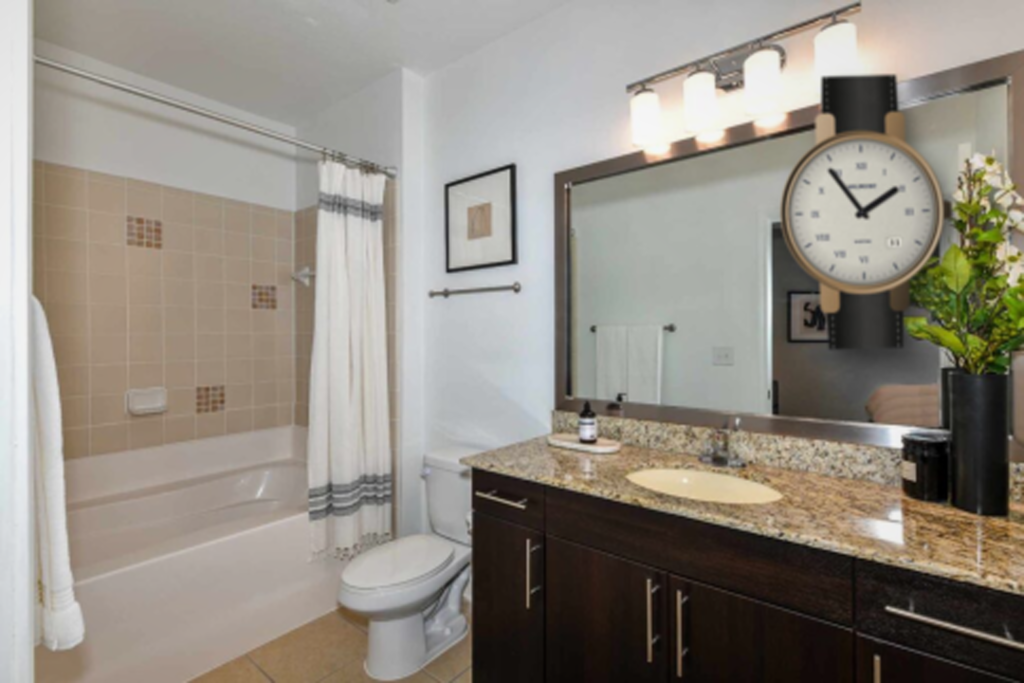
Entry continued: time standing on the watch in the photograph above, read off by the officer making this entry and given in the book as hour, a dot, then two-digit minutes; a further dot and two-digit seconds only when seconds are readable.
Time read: 1.54
